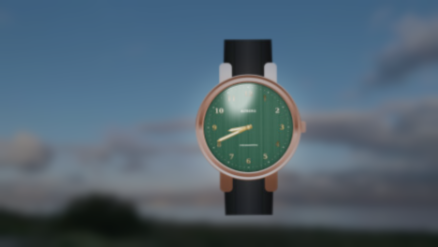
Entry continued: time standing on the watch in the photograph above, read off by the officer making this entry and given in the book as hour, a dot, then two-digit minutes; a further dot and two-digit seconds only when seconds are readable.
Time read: 8.41
